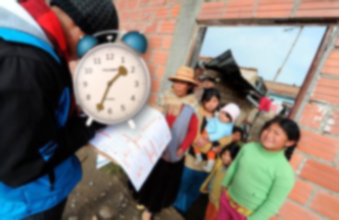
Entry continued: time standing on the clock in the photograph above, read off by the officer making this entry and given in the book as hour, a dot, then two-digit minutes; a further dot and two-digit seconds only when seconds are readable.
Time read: 1.34
